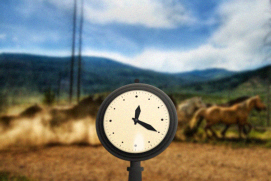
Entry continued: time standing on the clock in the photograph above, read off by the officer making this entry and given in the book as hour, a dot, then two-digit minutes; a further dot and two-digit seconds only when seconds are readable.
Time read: 12.20
